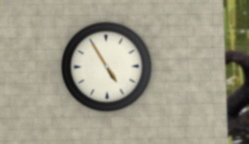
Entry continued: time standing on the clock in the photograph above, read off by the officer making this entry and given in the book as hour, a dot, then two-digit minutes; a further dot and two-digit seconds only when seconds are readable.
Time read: 4.55
